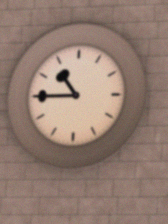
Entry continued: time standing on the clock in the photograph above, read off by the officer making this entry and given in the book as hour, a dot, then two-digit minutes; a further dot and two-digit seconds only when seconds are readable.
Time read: 10.45
